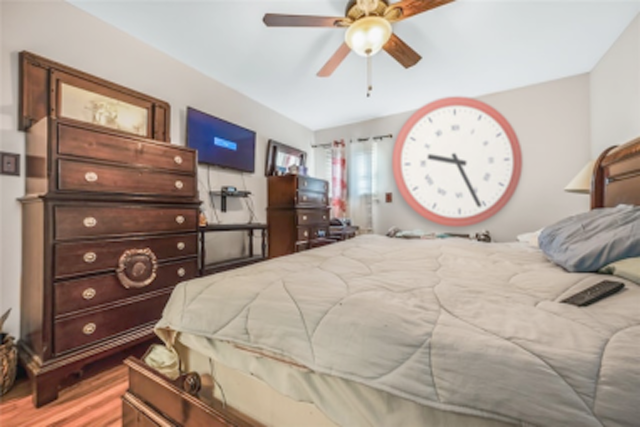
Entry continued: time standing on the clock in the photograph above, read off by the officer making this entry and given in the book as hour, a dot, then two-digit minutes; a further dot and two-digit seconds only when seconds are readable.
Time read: 9.26
